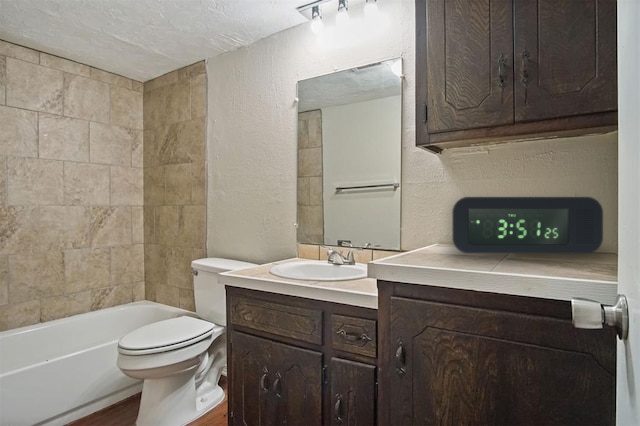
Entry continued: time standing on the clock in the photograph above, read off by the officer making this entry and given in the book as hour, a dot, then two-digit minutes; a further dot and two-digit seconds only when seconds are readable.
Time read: 3.51.25
